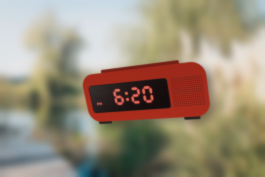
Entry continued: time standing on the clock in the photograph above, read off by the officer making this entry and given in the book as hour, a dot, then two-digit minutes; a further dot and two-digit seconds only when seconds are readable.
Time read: 6.20
